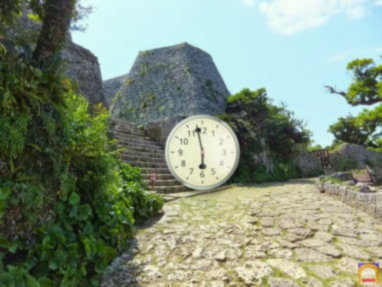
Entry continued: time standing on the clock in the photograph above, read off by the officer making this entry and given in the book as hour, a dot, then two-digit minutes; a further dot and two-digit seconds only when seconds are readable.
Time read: 5.58
